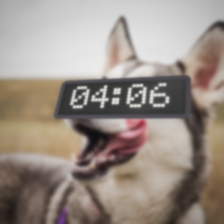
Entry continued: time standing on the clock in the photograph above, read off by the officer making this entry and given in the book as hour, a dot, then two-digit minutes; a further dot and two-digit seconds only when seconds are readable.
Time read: 4.06
